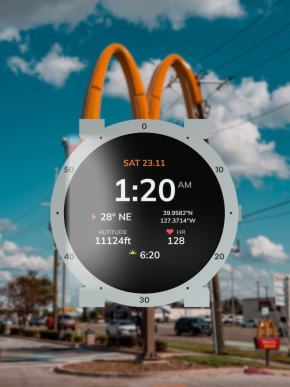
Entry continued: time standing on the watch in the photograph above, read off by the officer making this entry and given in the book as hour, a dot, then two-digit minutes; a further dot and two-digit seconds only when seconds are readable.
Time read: 1.20
